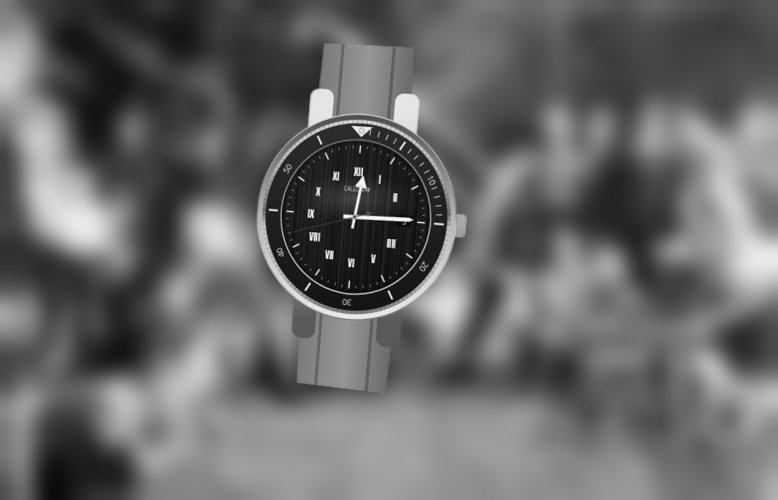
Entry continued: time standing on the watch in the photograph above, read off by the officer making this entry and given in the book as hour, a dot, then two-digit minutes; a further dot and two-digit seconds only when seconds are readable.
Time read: 12.14.42
